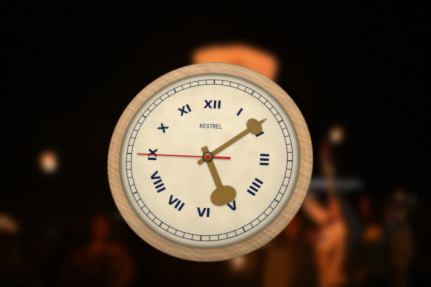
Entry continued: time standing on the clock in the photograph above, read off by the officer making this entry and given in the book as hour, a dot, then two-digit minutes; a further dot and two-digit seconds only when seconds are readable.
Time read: 5.08.45
